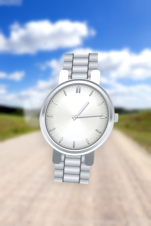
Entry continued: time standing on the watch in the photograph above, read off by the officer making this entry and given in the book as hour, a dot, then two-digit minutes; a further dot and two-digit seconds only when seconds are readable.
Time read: 1.14
